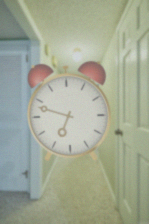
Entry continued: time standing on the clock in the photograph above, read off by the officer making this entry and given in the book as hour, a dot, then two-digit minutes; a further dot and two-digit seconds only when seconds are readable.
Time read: 6.48
